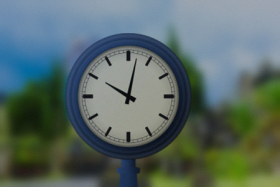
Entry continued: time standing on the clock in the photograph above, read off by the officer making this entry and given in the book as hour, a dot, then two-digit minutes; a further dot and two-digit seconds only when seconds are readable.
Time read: 10.02
